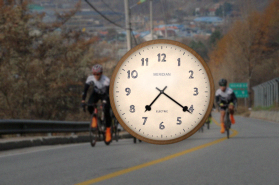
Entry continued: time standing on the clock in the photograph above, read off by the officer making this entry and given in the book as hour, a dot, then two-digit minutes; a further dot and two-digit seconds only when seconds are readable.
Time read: 7.21
